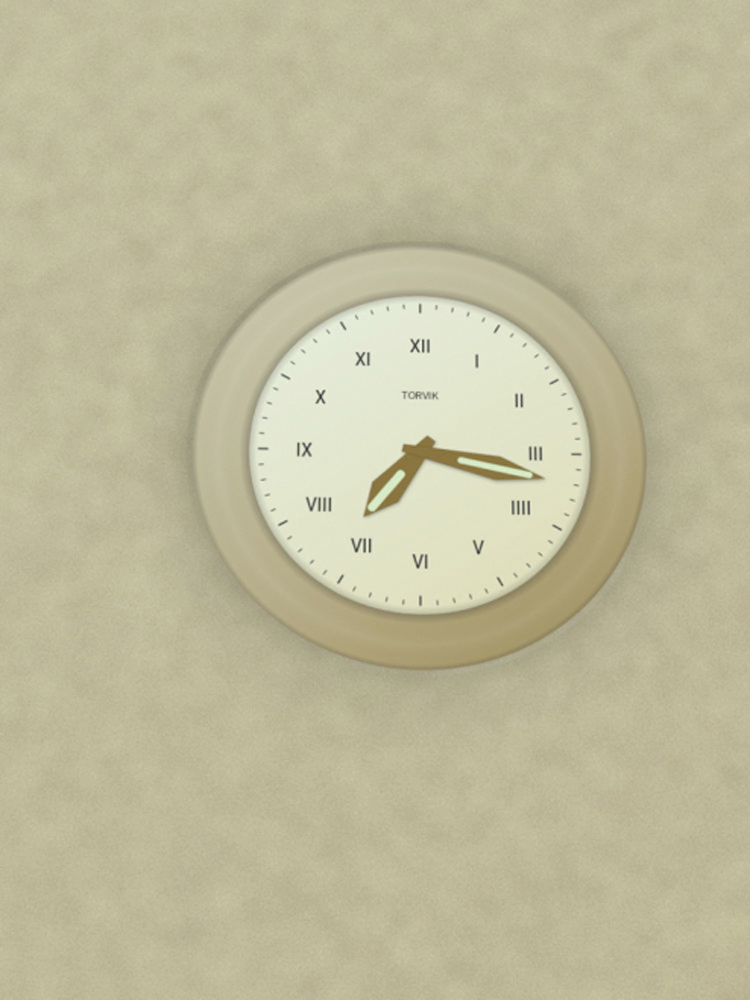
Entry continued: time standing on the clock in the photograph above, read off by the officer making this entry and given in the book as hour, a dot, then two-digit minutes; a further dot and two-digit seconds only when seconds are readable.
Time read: 7.17
